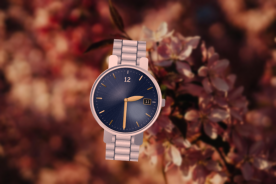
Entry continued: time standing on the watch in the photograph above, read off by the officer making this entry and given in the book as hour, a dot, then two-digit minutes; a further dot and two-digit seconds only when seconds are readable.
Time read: 2.30
